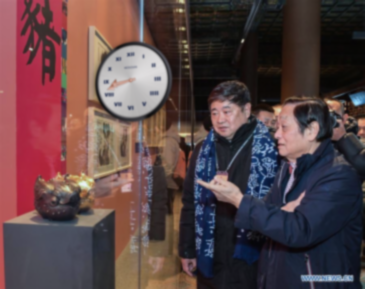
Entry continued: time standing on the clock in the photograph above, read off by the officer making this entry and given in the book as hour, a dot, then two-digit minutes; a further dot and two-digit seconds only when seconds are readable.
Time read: 8.42
